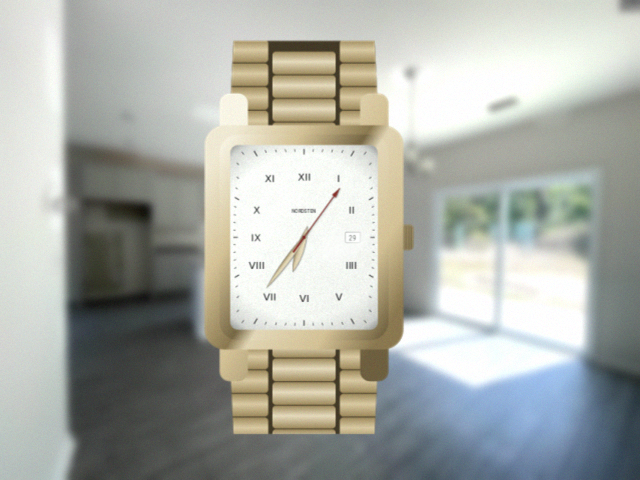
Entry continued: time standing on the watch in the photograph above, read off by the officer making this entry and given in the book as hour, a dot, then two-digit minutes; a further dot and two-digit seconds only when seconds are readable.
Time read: 6.36.06
